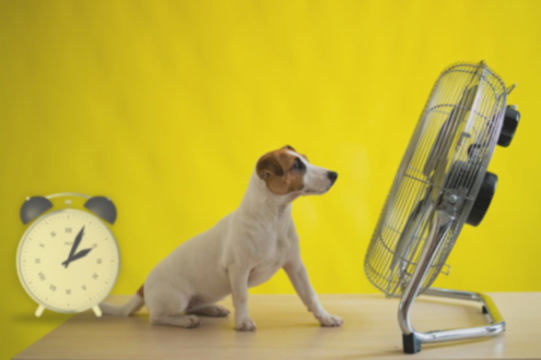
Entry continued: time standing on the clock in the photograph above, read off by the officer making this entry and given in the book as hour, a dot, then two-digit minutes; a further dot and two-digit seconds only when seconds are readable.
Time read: 2.04
